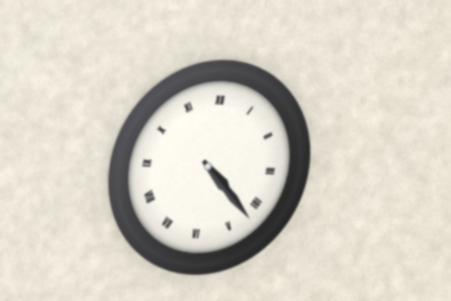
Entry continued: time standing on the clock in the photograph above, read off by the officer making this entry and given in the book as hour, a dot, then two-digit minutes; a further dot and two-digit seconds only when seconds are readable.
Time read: 4.22
